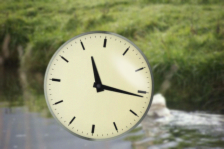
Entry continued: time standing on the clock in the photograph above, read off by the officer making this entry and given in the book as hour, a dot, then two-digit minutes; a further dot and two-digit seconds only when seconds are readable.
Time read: 11.16
